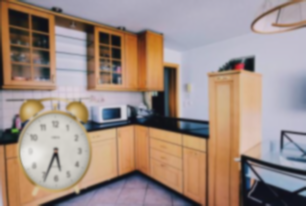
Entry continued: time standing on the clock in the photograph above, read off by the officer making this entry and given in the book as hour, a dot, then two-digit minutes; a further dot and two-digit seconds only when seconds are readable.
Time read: 5.34
